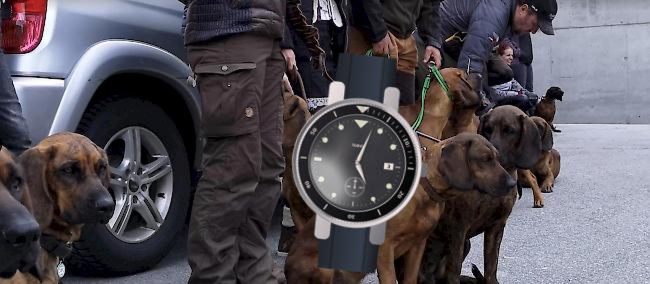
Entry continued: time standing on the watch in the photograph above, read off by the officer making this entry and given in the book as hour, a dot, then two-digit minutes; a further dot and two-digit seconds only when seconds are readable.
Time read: 5.03
